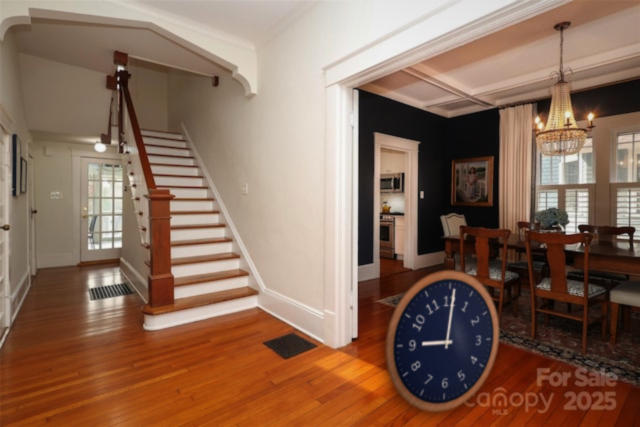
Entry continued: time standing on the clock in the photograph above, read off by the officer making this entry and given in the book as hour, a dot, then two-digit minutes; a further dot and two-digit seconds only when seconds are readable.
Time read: 9.01
